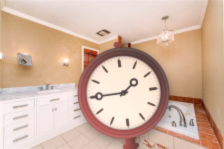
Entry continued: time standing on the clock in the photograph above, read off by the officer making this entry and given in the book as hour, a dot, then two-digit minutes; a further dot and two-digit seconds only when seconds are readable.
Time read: 1.45
